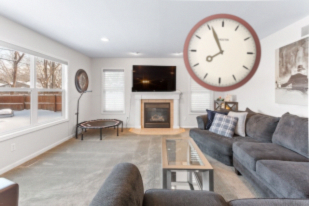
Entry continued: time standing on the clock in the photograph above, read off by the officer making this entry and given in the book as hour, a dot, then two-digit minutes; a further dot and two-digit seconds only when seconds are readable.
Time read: 7.56
